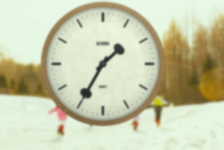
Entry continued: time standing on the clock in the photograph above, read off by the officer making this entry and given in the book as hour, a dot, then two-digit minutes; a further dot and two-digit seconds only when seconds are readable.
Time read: 1.35
